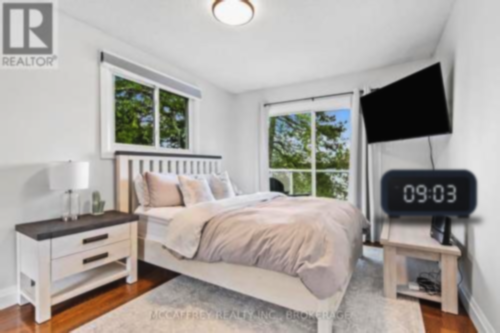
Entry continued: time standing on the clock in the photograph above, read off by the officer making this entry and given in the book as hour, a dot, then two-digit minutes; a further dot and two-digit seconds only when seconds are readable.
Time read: 9.03
